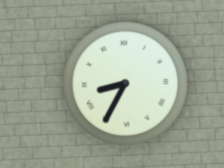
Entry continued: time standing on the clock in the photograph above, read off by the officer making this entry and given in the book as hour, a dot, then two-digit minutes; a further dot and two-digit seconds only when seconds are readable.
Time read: 8.35
